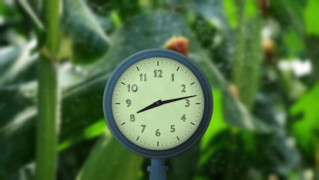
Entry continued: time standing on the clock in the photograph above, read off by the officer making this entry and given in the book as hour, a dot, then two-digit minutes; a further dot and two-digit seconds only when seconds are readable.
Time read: 8.13
